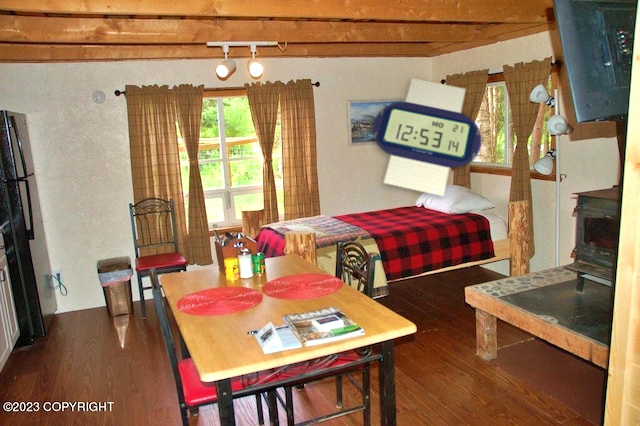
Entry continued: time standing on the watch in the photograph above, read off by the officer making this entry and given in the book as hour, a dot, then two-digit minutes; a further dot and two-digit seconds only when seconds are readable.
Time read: 12.53.14
